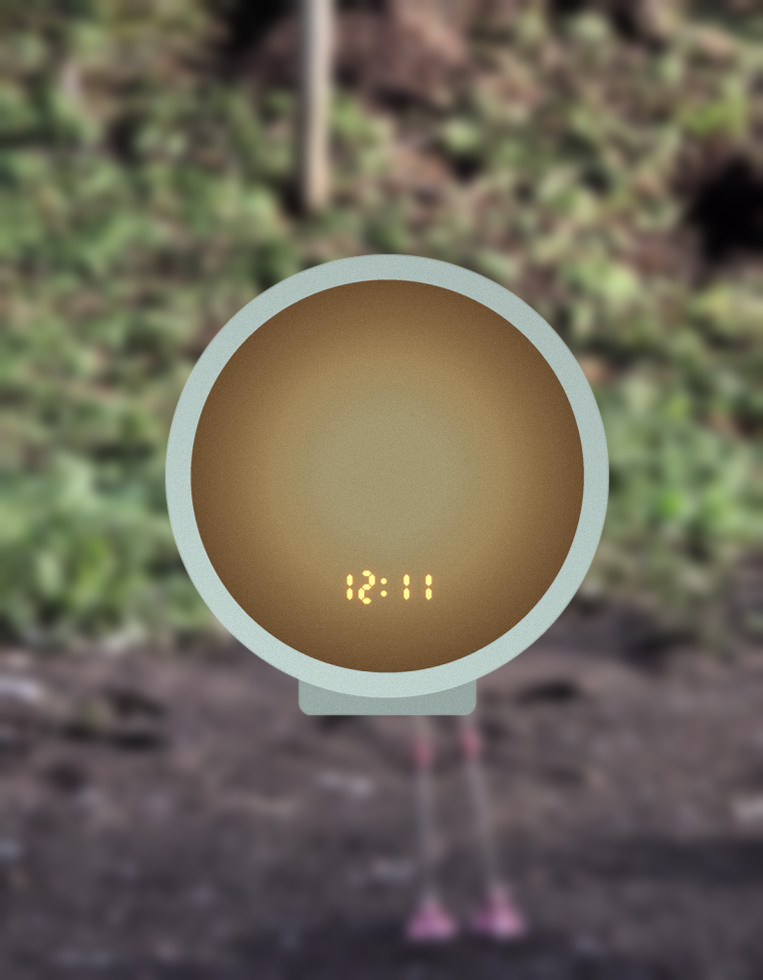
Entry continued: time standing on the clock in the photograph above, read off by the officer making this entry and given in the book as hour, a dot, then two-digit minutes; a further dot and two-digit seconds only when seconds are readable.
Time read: 12.11
